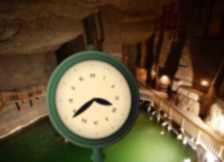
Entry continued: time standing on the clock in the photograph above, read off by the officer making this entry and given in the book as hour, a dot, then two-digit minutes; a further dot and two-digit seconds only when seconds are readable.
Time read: 3.39
